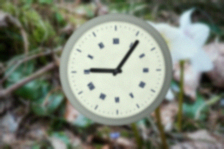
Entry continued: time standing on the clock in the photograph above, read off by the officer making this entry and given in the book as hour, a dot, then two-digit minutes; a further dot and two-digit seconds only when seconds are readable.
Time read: 9.06
